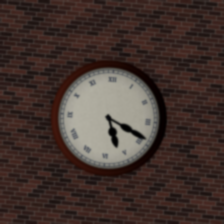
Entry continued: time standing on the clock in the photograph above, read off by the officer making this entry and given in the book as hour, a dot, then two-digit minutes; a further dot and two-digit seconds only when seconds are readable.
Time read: 5.19
